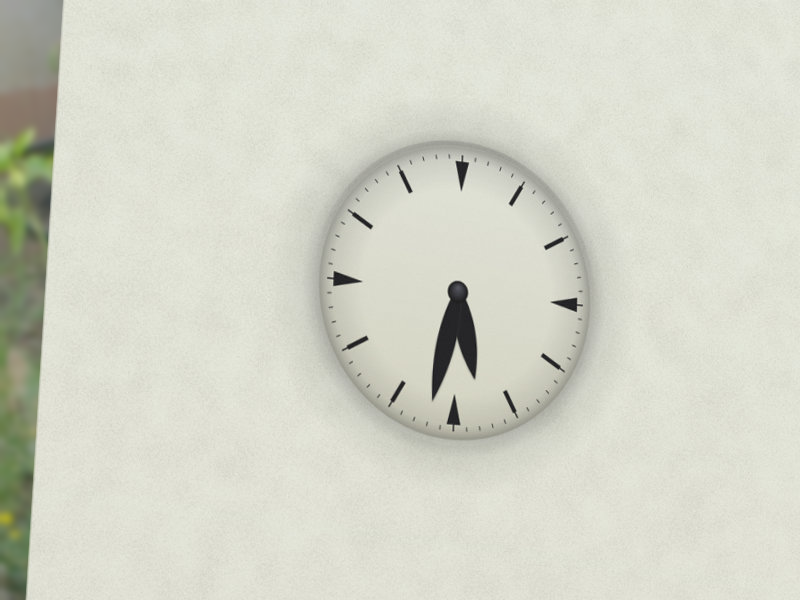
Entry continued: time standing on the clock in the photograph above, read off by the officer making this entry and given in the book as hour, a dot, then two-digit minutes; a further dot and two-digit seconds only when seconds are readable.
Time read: 5.32
